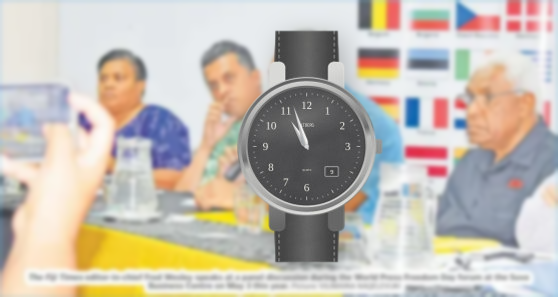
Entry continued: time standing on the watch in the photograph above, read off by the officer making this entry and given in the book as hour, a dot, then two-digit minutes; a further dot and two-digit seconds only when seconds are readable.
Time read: 10.57
